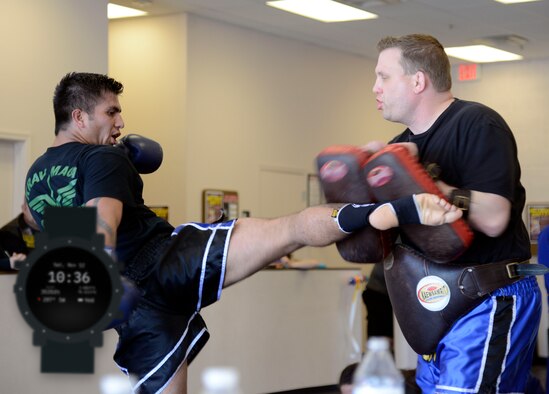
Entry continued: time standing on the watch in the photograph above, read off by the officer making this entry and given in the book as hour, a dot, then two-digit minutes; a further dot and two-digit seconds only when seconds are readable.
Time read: 10.36
